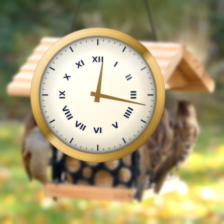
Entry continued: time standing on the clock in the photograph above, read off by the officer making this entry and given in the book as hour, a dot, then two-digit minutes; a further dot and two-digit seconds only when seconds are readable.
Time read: 12.17
